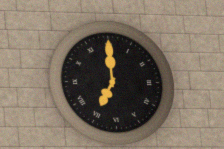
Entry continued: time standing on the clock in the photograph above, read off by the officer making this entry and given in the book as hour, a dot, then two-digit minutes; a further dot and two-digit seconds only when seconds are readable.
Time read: 7.00
